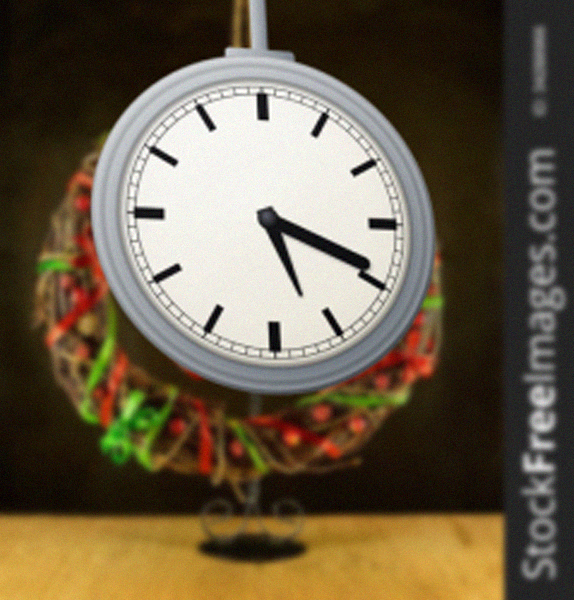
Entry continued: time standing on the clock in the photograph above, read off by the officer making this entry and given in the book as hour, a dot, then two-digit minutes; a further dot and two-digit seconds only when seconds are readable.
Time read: 5.19
